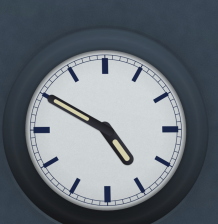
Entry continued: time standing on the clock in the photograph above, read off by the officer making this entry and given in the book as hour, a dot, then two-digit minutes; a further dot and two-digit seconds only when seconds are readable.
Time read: 4.50
